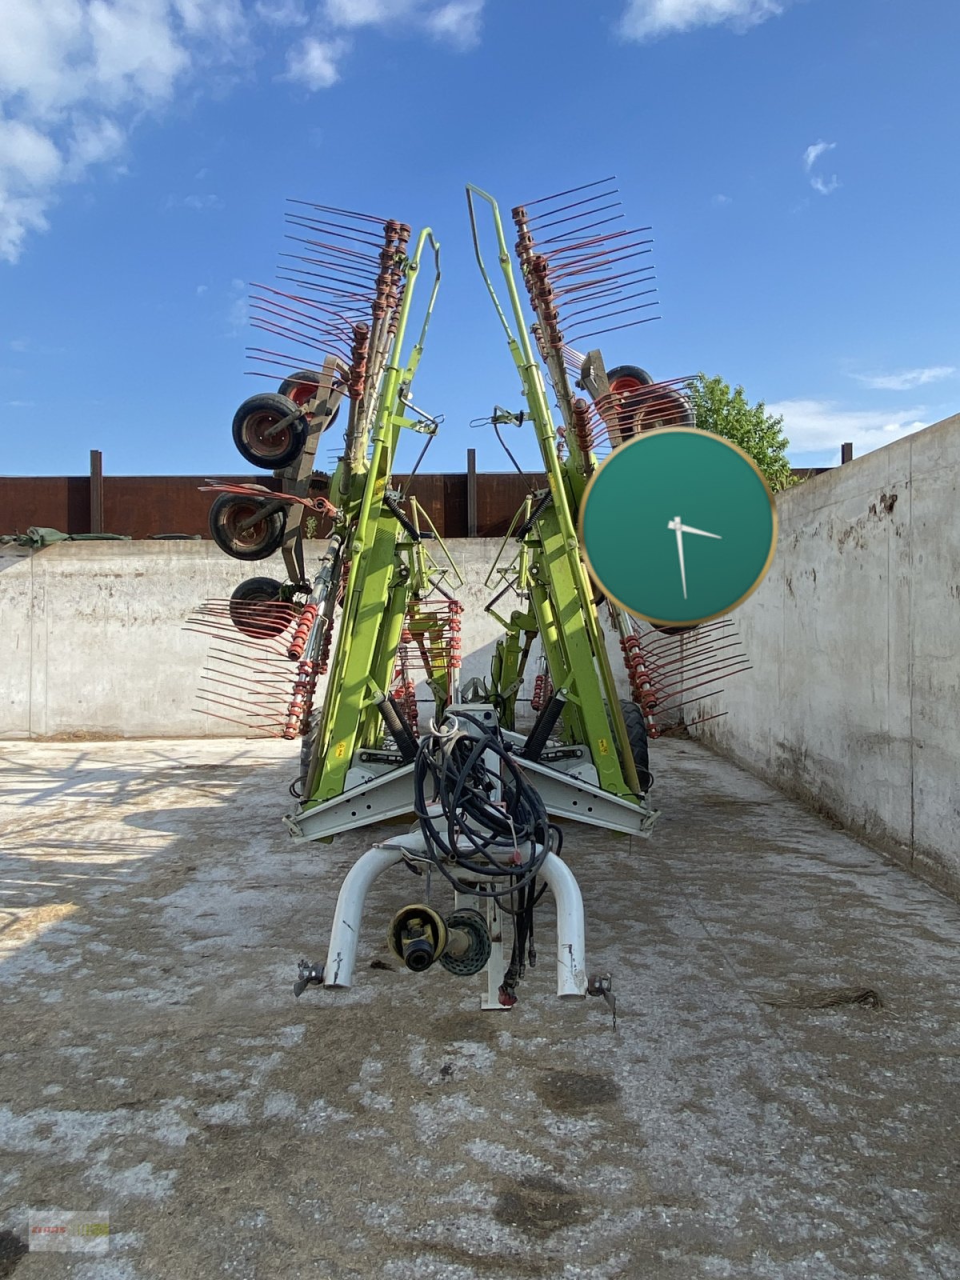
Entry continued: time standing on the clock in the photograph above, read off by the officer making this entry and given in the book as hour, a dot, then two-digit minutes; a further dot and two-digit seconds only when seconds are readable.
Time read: 3.29
